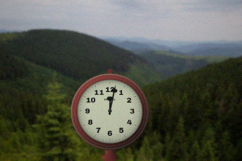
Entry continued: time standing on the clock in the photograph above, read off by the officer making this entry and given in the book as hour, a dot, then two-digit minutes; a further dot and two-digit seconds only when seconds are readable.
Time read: 12.02
